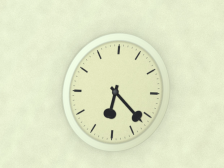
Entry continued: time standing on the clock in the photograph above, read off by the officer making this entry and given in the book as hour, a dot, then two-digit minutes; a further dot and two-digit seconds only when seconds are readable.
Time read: 6.22
